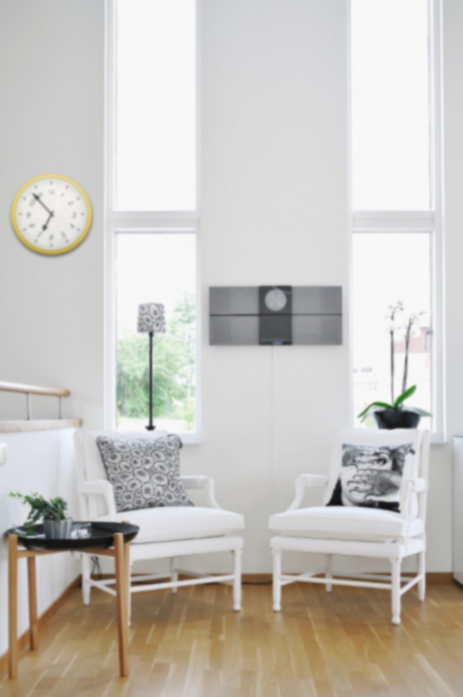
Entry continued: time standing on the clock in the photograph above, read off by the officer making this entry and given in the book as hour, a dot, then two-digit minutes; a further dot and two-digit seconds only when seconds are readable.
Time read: 6.53
